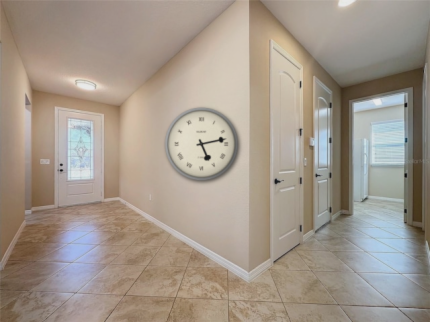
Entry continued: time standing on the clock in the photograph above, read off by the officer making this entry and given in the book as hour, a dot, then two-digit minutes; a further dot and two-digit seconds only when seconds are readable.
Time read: 5.13
